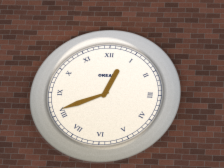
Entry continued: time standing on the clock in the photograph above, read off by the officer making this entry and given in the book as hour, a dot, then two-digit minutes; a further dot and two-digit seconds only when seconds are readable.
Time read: 12.41
